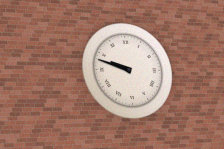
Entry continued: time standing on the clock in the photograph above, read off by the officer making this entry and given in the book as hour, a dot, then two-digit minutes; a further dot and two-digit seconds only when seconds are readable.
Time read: 9.48
